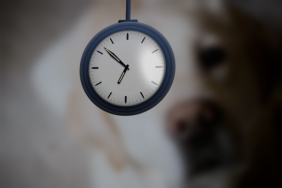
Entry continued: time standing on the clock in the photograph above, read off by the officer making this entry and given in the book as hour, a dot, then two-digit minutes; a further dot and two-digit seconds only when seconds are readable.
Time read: 6.52
